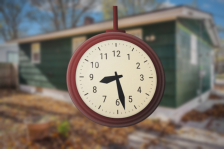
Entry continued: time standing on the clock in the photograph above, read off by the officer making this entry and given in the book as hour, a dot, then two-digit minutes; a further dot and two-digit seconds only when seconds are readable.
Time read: 8.28
